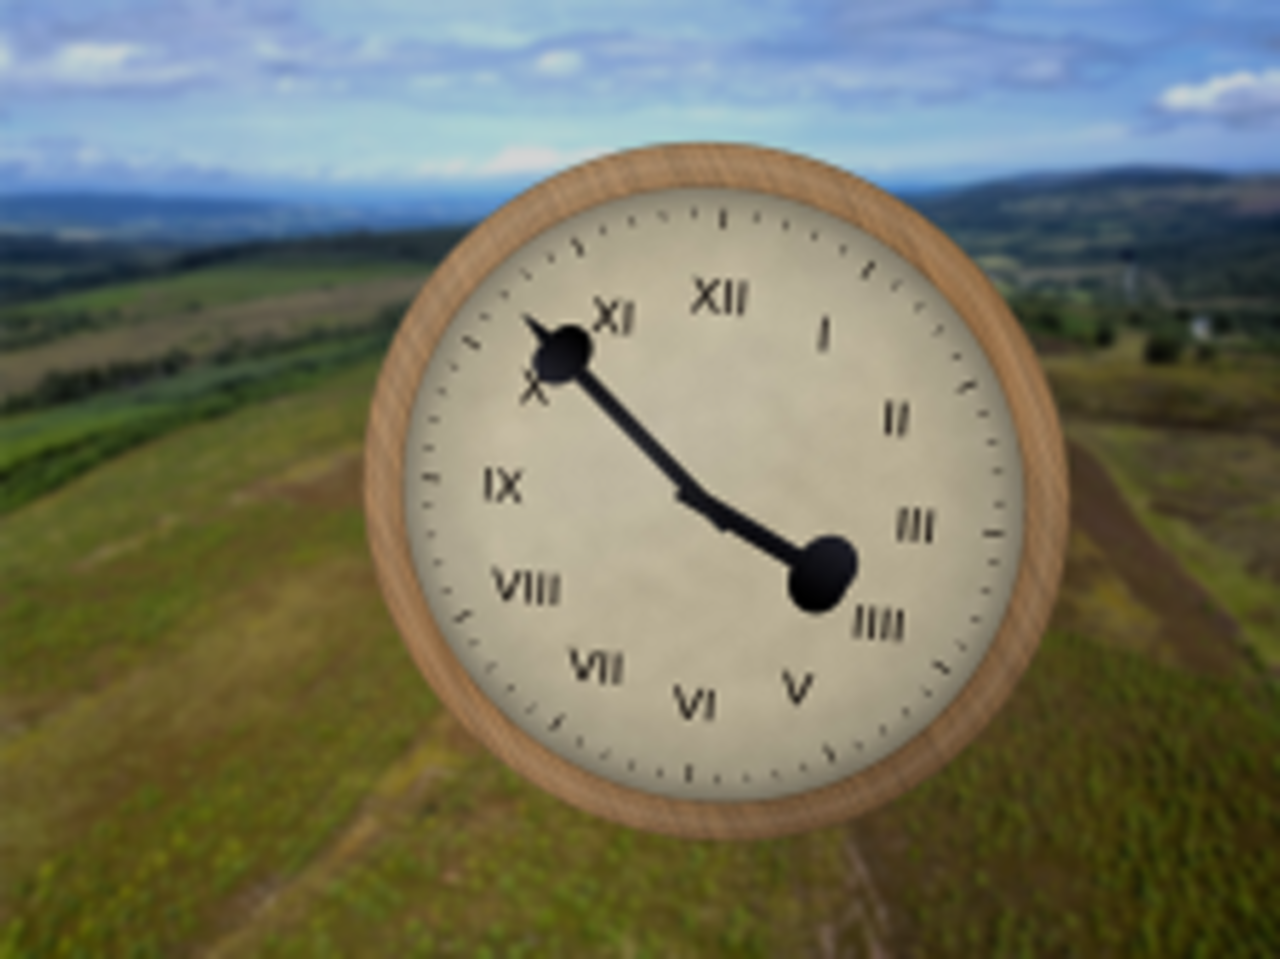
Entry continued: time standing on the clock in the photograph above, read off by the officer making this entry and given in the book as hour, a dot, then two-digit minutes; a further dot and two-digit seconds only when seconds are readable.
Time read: 3.52
